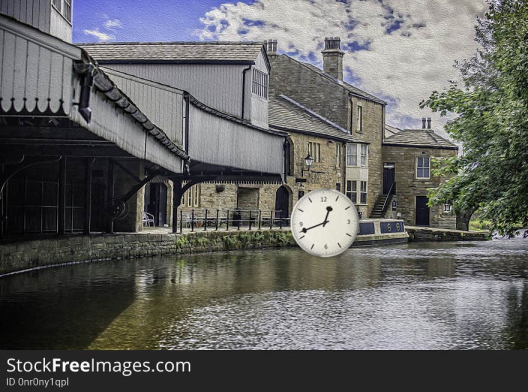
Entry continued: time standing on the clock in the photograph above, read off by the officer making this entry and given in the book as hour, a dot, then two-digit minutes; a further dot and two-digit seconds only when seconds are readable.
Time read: 12.42
